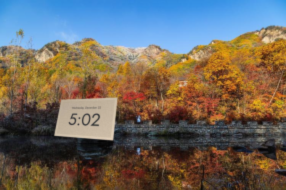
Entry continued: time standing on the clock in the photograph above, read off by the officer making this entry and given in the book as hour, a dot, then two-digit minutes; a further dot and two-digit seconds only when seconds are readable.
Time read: 5.02
